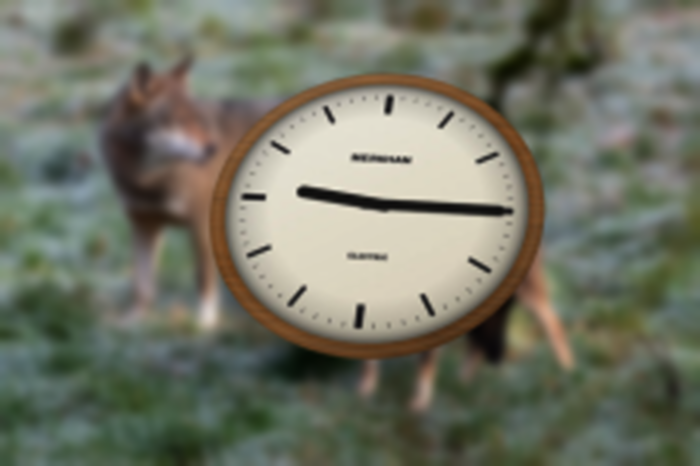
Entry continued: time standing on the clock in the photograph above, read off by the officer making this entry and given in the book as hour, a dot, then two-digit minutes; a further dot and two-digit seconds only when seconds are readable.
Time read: 9.15
